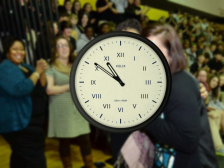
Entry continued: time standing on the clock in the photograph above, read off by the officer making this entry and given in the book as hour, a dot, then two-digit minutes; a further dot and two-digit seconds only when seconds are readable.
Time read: 10.51
